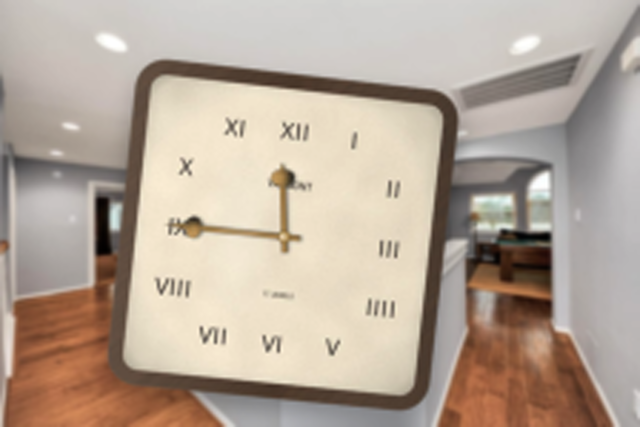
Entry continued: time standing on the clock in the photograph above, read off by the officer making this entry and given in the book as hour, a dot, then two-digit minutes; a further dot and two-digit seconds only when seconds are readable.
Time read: 11.45
